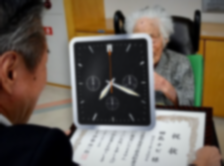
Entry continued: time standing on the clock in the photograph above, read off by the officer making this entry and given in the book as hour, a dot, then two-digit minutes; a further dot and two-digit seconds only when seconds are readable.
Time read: 7.19
